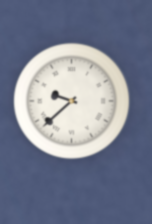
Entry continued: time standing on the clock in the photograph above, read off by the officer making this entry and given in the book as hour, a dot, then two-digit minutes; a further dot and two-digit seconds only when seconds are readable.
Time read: 9.38
